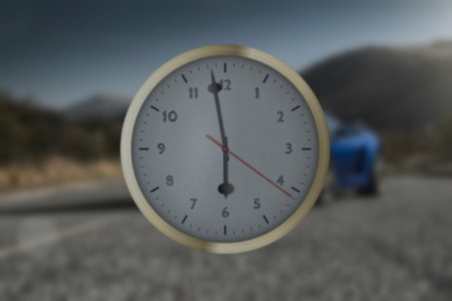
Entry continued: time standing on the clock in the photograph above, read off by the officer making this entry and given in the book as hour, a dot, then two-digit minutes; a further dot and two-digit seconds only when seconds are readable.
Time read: 5.58.21
